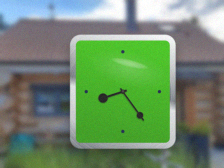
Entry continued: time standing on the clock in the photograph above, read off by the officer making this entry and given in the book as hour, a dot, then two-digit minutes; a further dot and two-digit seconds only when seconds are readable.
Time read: 8.24
